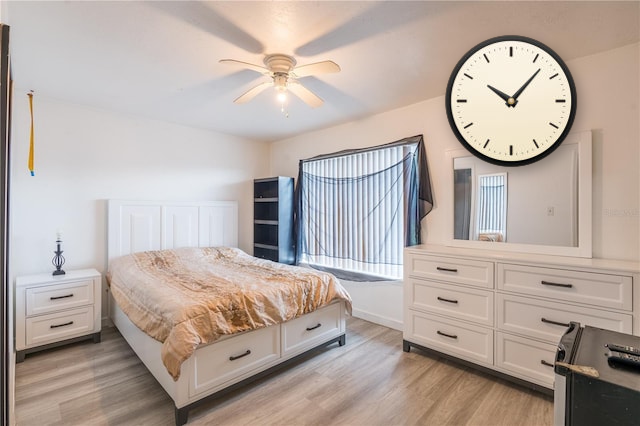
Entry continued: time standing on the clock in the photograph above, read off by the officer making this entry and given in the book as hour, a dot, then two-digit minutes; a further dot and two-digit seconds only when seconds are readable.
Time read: 10.07
